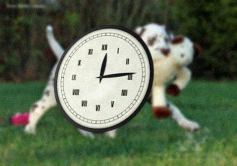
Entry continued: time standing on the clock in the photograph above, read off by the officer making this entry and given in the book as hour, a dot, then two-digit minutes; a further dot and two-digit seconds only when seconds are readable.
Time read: 12.14
